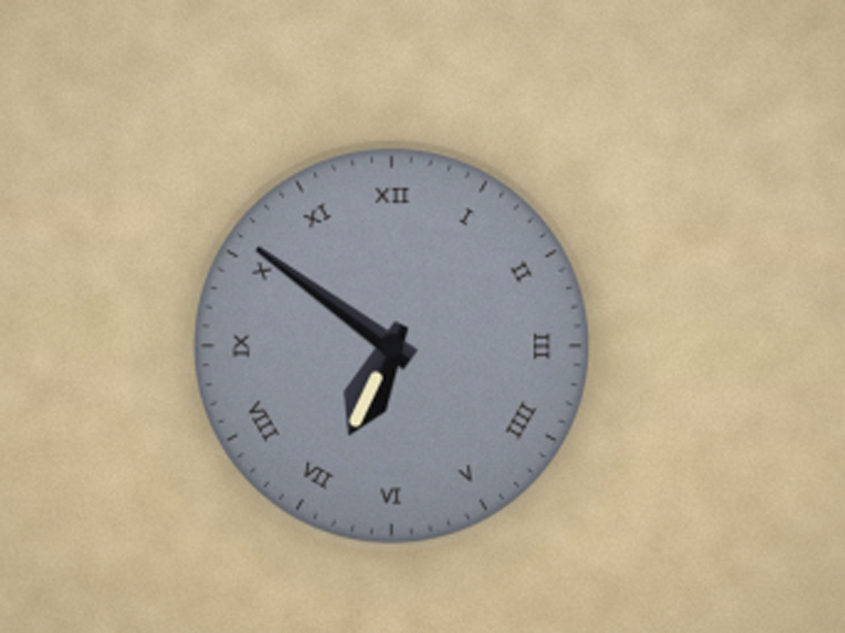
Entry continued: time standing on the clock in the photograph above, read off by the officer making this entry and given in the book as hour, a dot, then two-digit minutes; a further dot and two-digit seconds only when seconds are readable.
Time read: 6.51
